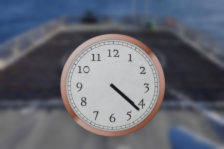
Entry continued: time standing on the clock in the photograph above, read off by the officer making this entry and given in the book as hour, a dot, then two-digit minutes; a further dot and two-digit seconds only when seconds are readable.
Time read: 4.22
